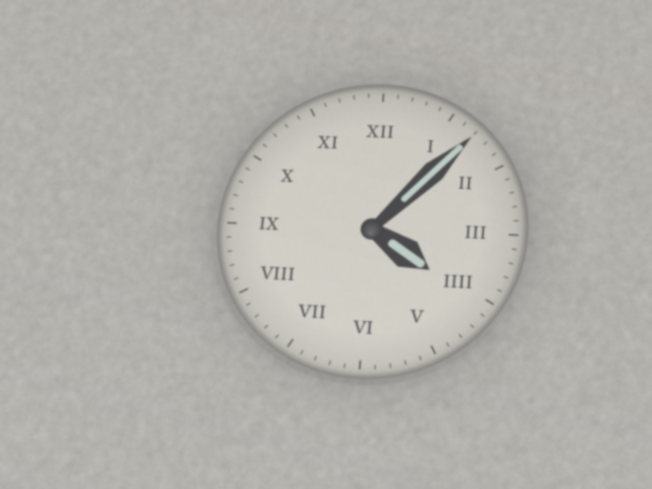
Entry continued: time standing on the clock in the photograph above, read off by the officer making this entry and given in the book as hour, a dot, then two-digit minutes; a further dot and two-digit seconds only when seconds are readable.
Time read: 4.07
